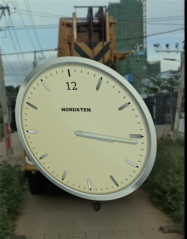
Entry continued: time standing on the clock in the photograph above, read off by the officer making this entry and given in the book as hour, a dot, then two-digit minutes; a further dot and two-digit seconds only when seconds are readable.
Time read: 3.16
